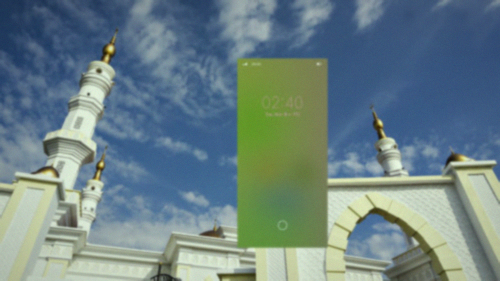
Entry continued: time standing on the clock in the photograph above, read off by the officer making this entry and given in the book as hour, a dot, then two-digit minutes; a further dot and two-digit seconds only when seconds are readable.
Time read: 2.40
